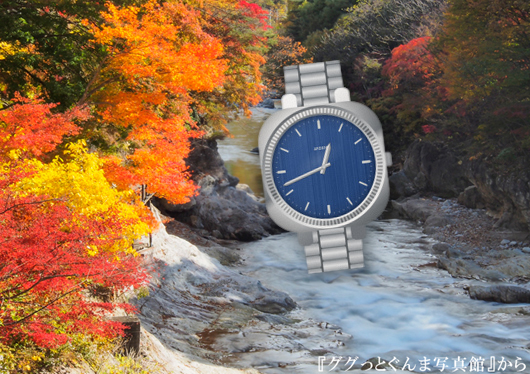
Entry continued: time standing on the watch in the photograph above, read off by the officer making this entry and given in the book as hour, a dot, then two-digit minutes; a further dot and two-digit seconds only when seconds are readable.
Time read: 12.42
